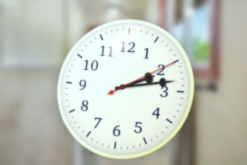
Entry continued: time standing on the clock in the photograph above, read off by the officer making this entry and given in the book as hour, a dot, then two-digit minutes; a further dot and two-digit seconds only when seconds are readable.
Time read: 2.13.10
